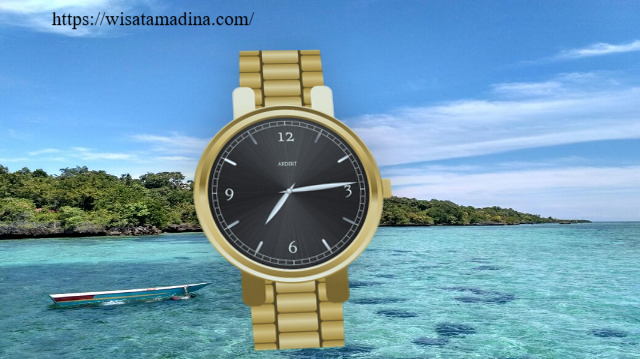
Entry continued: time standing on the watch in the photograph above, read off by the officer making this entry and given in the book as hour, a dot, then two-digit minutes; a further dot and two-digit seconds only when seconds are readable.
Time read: 7.14
